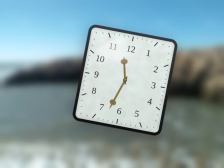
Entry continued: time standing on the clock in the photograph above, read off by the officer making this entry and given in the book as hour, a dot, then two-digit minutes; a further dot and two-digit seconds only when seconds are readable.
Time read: 11.33
